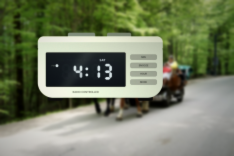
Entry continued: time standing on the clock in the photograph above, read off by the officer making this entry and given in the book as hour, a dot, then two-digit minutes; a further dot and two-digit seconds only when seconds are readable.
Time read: 4.13
